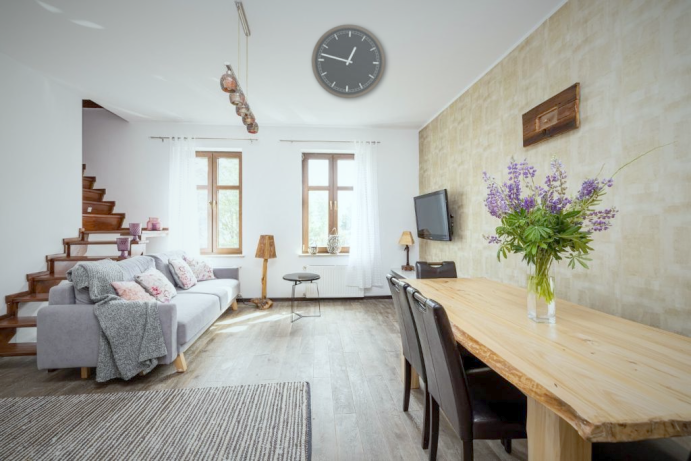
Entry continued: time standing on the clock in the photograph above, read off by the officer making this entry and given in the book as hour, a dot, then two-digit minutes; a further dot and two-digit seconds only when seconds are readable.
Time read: 12.47
